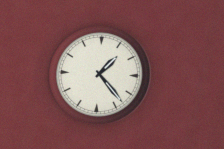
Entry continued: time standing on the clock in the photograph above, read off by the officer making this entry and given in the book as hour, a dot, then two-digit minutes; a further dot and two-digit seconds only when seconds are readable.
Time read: 1.23
